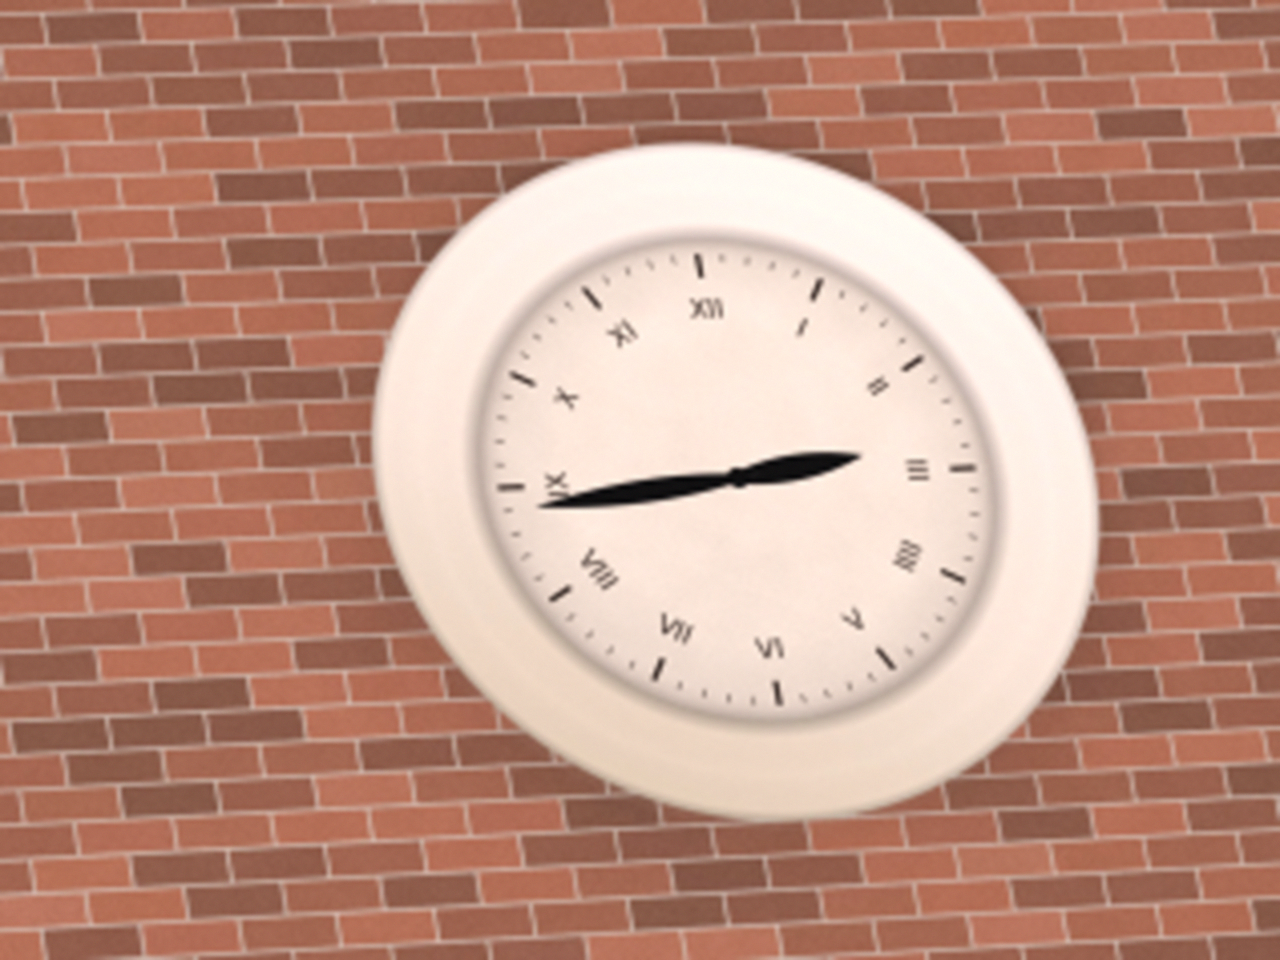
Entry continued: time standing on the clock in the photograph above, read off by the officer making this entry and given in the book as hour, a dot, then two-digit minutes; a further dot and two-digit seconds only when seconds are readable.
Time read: 2.44
